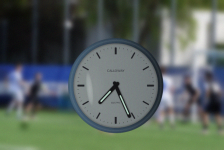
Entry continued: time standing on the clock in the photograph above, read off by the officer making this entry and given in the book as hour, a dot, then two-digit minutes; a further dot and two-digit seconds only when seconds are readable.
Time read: 7.26
